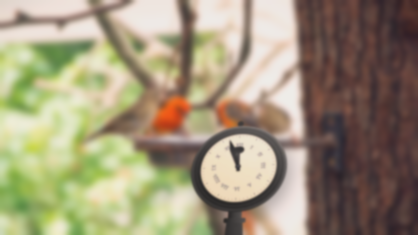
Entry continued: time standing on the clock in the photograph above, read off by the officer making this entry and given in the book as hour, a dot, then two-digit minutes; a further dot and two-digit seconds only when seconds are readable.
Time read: 11.57
